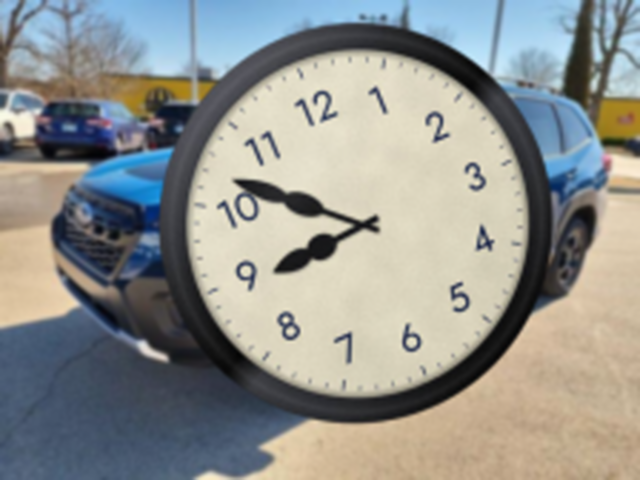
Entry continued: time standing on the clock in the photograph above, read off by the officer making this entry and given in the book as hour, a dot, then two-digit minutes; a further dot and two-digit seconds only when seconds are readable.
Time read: 8.52
